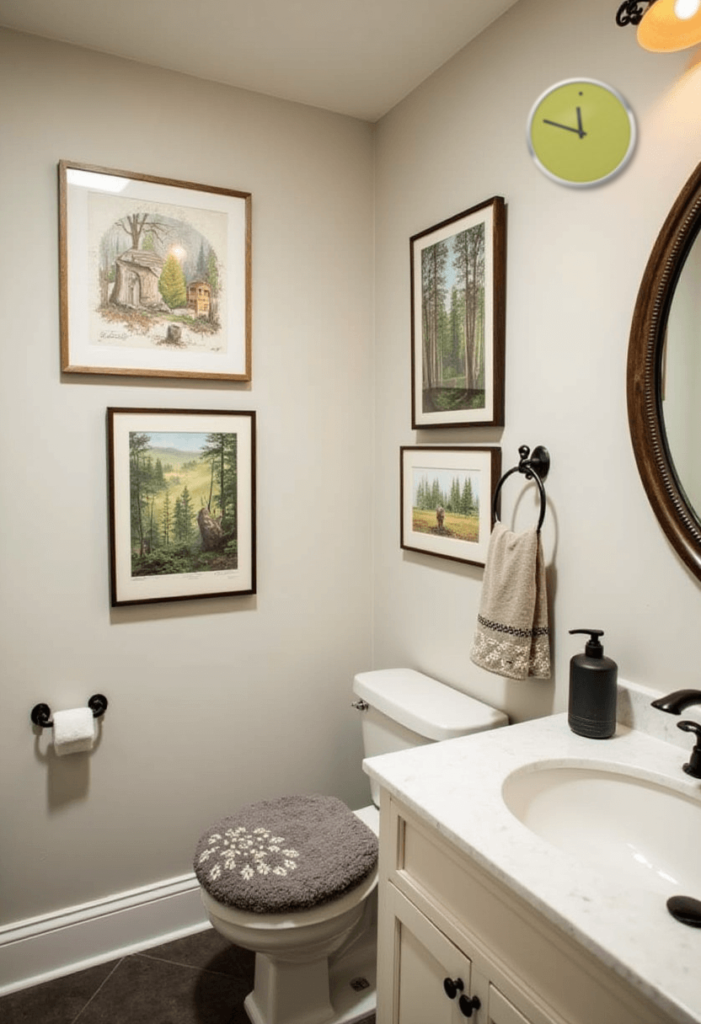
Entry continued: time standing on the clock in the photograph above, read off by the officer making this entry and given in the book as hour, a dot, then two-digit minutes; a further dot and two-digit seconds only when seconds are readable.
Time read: 11.48
